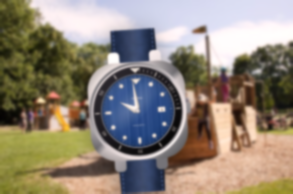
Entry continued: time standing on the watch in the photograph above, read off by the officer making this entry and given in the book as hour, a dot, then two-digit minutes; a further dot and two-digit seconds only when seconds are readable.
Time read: 9.59
